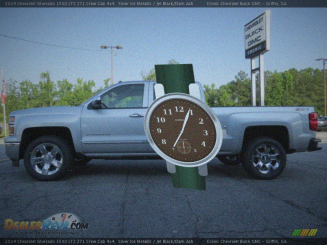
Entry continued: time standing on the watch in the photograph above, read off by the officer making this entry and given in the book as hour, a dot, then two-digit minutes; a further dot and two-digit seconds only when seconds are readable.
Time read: 7.04
